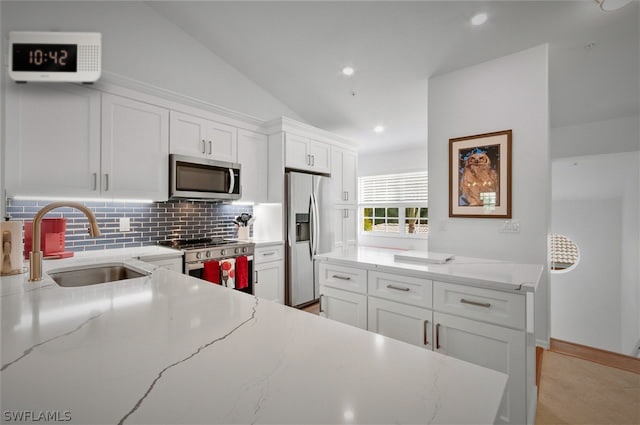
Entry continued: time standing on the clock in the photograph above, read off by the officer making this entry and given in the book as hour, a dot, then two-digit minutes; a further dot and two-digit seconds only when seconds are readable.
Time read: 10.42
